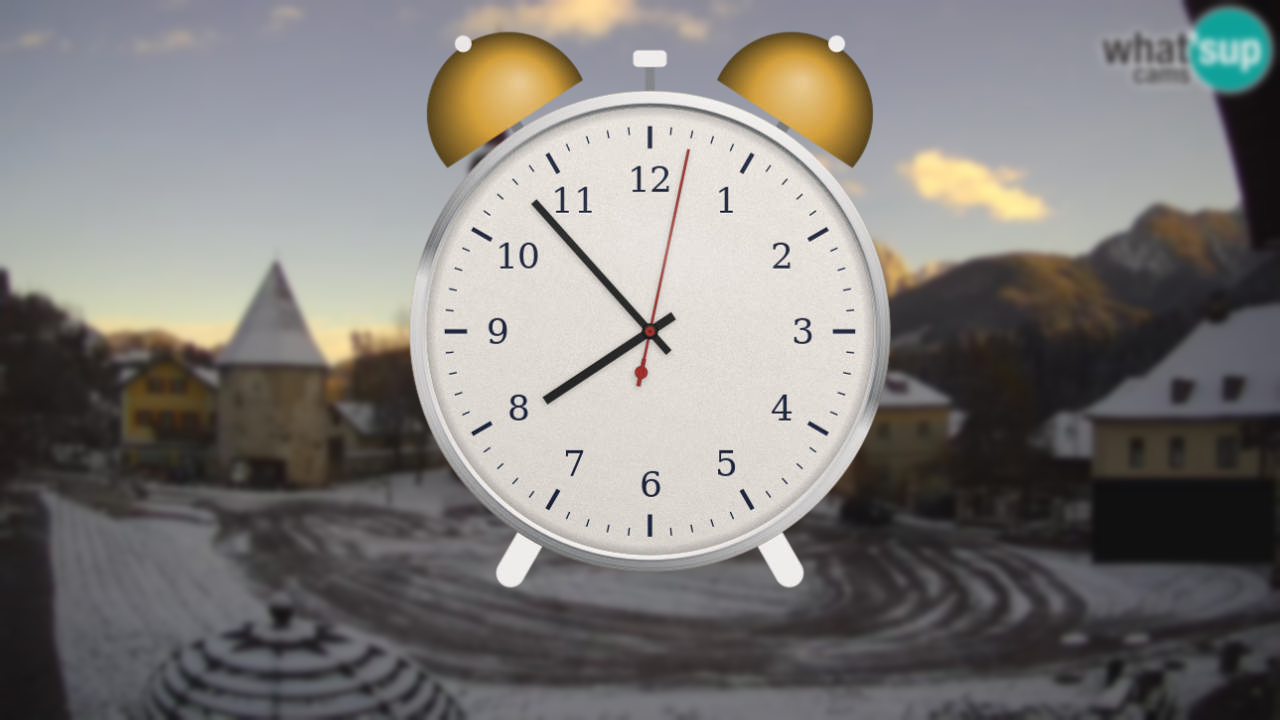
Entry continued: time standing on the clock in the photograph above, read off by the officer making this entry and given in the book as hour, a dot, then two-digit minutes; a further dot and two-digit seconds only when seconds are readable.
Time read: 7.53.02
